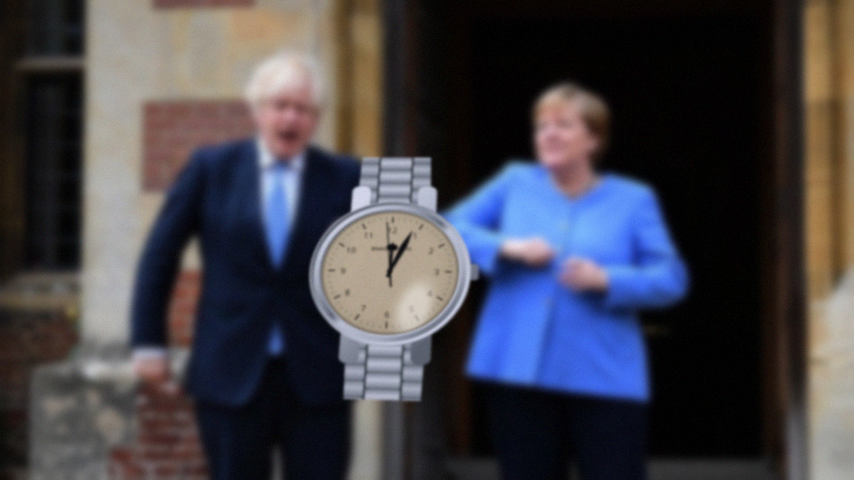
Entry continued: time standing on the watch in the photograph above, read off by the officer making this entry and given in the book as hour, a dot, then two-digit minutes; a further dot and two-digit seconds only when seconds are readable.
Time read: 12.03.59
